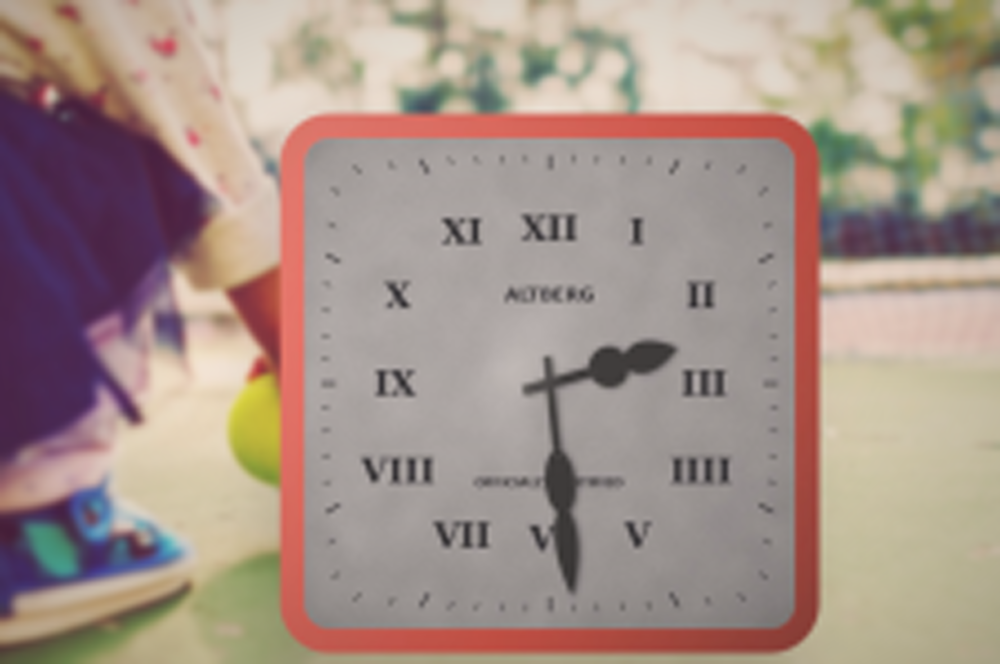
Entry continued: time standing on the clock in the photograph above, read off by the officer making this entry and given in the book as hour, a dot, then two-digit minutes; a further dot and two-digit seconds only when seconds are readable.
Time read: 2.29
